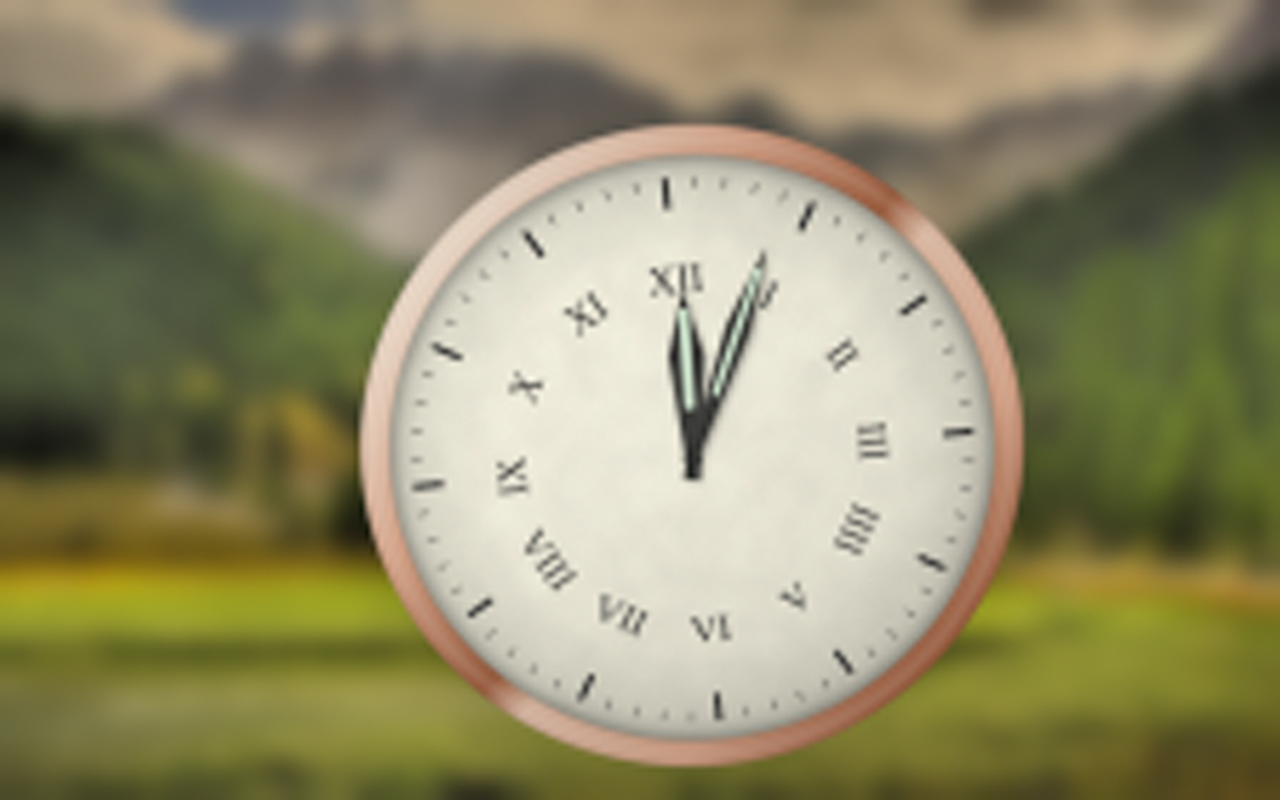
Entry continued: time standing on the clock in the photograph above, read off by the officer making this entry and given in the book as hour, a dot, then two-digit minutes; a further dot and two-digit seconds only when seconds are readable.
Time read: 12.04
